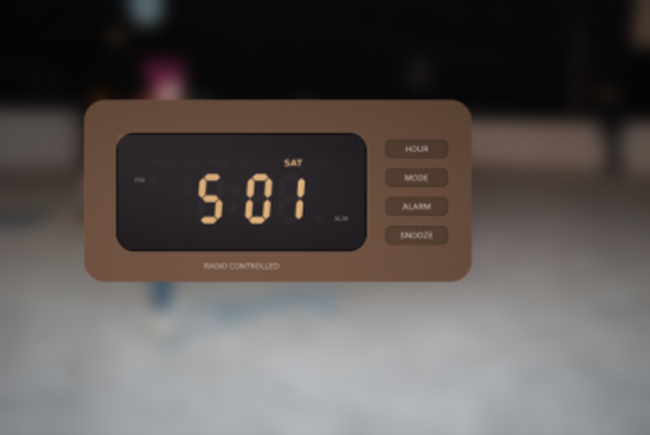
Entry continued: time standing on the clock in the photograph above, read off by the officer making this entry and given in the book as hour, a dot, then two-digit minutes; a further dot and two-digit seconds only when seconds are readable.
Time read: 5.01
